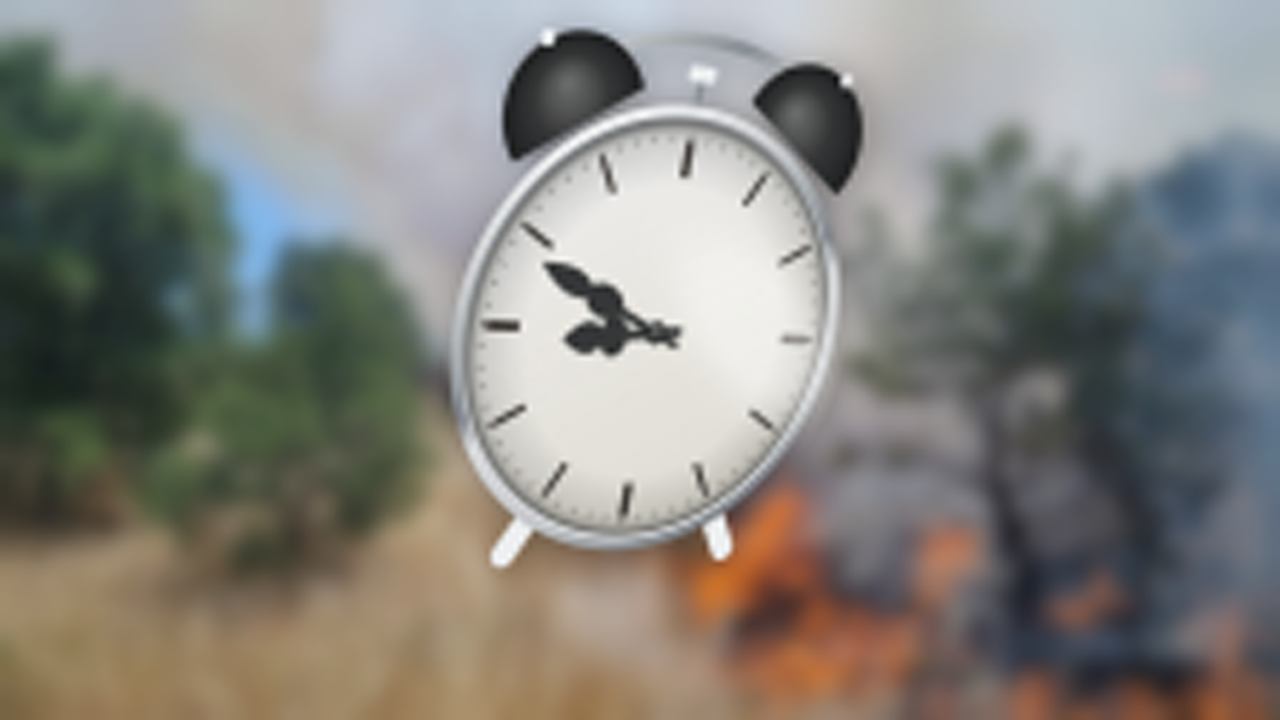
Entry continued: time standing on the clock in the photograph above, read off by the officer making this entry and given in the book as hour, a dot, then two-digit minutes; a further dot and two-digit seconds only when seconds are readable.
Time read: 8.49
